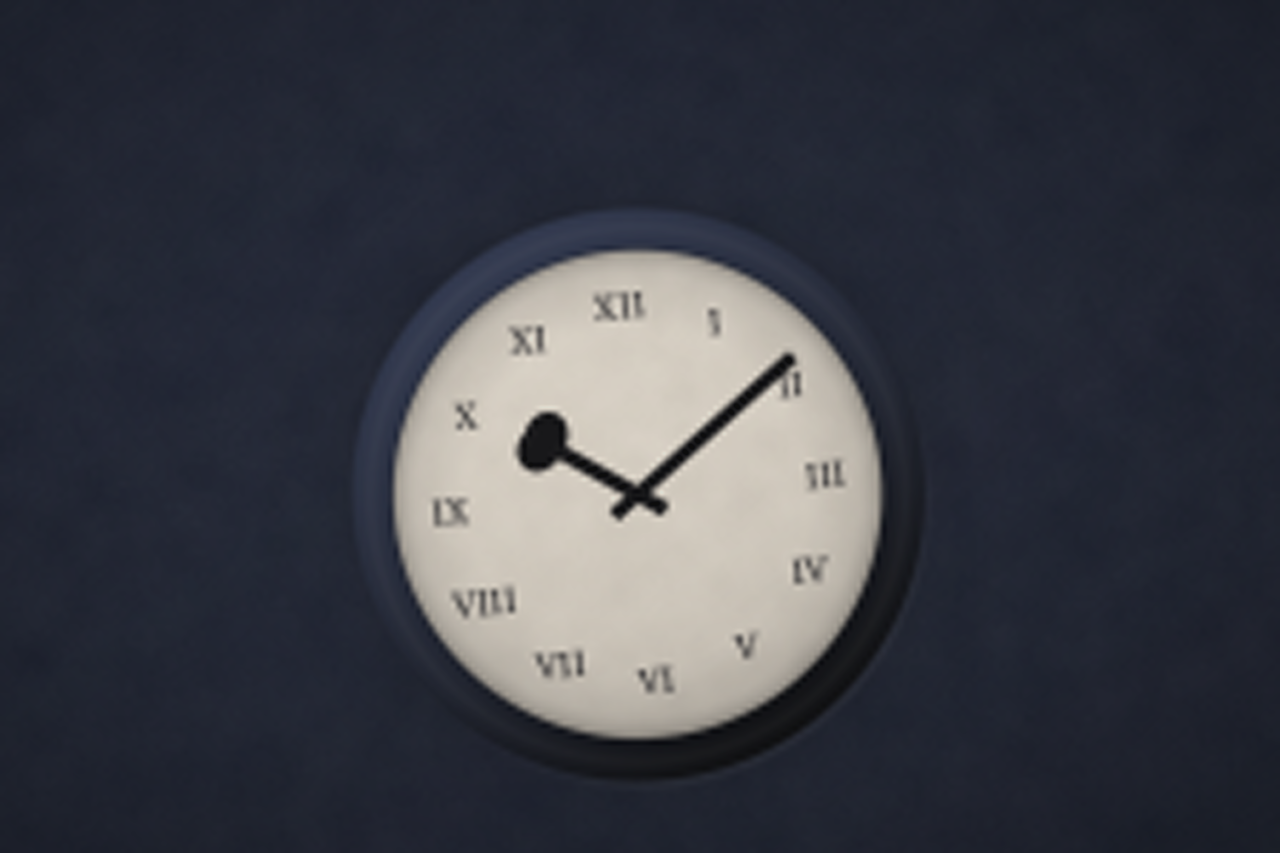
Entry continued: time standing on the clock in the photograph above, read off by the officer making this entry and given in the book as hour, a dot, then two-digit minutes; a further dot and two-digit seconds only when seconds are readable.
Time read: 10.09
